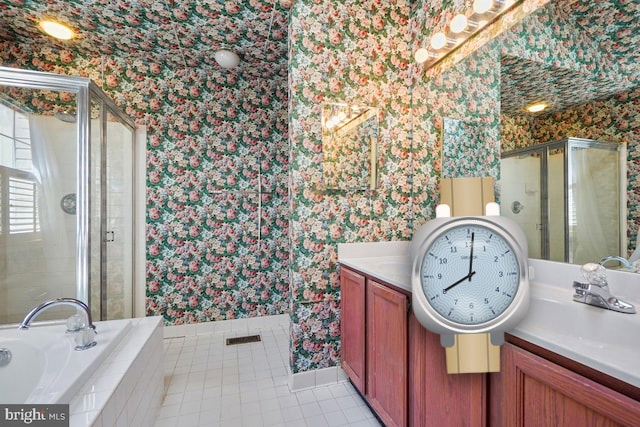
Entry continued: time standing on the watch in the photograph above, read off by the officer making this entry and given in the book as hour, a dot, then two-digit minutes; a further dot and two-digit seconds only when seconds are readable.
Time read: 8.01
